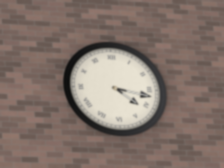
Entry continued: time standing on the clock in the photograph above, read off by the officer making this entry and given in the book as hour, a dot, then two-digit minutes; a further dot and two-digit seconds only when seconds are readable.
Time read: 4.17
